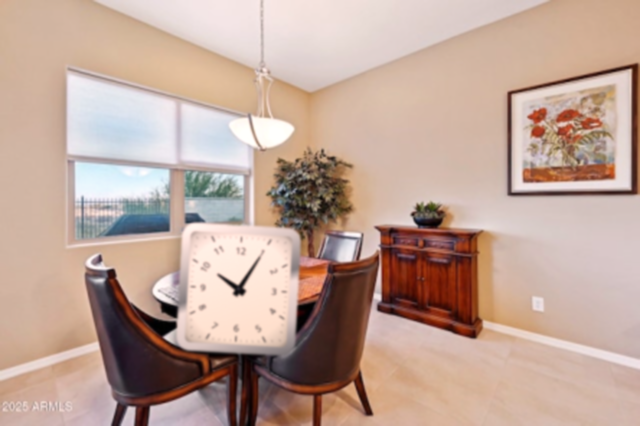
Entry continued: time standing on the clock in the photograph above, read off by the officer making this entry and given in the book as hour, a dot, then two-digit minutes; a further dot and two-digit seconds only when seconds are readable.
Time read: 10.05
